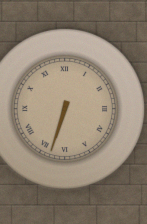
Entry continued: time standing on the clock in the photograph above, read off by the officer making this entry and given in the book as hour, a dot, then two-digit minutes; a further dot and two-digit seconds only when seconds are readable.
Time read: 6.33
